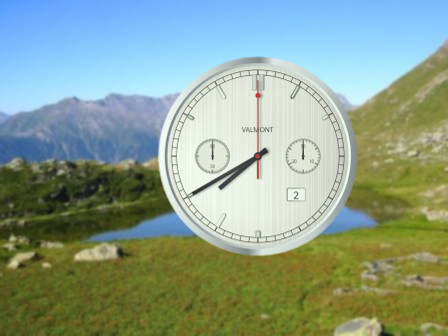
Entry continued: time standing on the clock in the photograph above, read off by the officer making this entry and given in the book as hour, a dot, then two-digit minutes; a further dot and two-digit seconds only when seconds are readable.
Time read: 7.40
